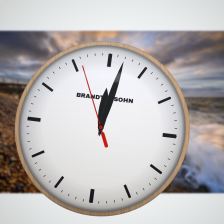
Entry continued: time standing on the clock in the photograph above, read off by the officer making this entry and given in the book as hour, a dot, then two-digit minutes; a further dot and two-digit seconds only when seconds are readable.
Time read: 12.01.56
